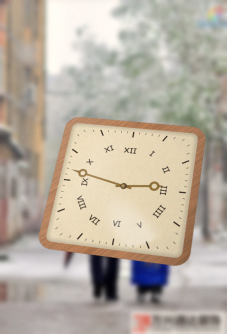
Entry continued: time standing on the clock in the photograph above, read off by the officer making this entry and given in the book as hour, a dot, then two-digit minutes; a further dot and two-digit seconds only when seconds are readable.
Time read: 2.47
